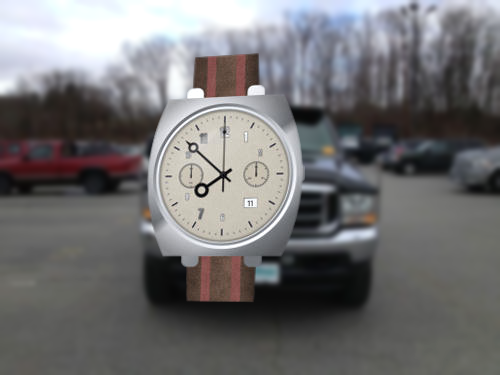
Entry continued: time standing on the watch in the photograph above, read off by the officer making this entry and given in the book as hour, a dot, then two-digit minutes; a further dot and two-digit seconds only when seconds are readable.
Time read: 7.52
